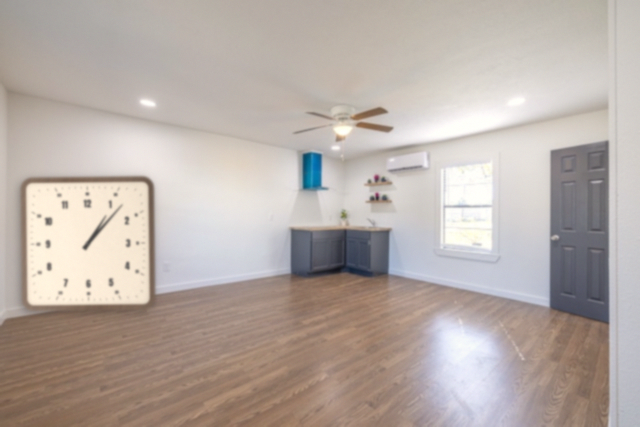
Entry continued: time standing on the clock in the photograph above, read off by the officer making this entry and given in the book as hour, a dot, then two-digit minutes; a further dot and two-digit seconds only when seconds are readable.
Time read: 1.07
